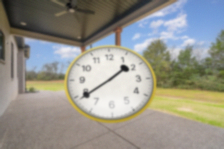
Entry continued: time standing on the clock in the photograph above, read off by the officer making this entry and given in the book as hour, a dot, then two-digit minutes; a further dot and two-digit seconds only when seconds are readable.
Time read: 1.39
